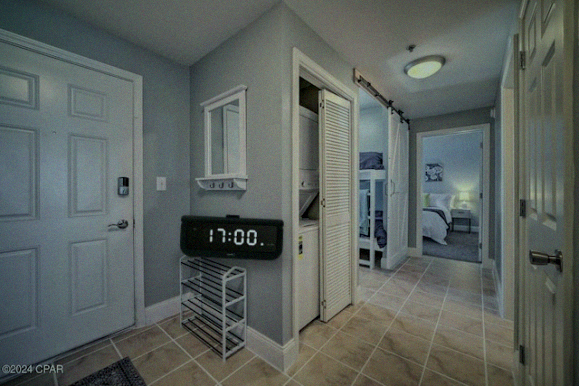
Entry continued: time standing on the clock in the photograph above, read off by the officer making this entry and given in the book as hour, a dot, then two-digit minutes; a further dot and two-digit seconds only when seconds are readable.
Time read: 17.00
